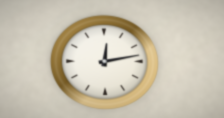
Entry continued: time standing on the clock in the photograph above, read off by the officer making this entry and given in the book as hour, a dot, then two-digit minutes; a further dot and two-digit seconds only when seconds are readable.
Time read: 12.13
